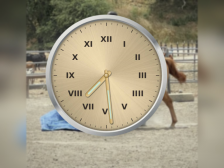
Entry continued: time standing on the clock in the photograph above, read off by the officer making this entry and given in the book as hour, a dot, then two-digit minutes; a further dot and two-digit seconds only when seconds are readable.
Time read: 7.29
